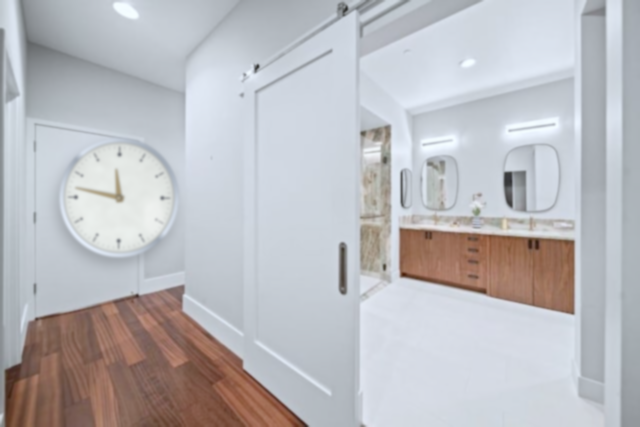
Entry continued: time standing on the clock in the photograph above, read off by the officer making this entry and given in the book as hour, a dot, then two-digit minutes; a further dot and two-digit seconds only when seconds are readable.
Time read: 11.47
